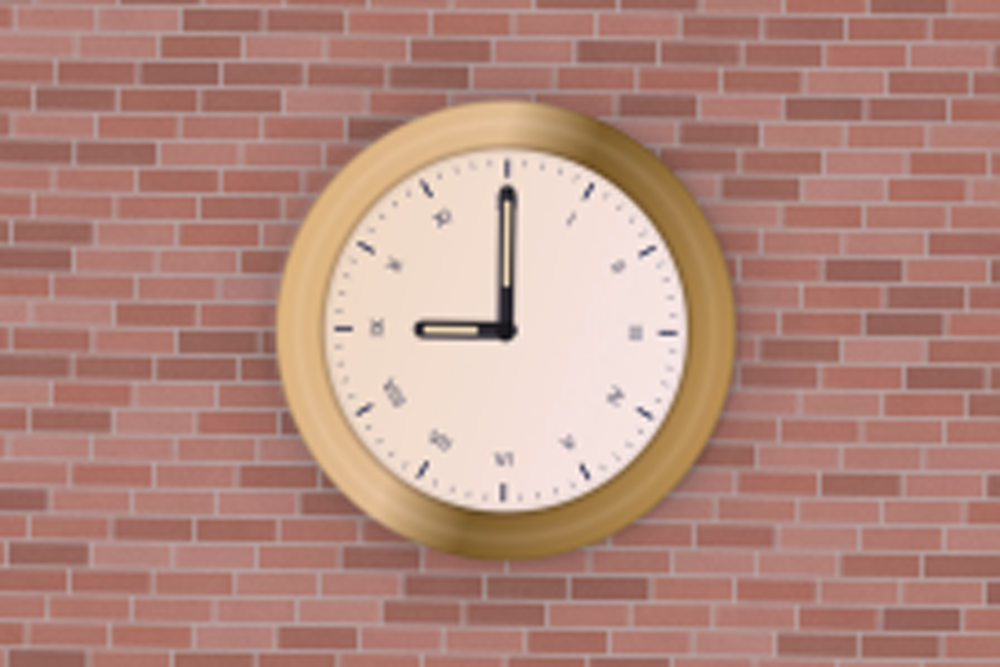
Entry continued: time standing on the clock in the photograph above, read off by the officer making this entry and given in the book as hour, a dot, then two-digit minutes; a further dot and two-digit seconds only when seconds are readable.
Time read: 9.00
